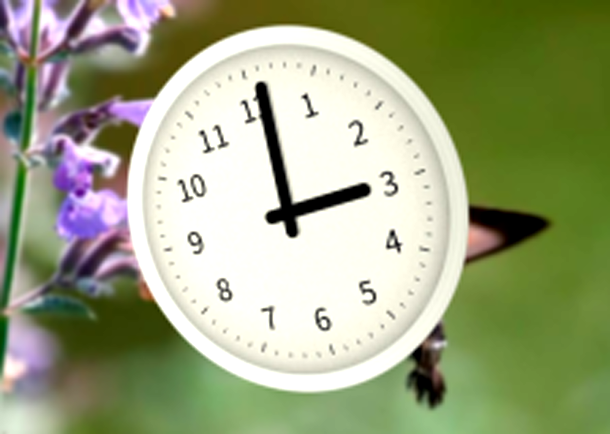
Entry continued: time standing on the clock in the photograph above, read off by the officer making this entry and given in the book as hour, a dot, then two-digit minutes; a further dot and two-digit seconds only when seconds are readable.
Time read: 3.01
